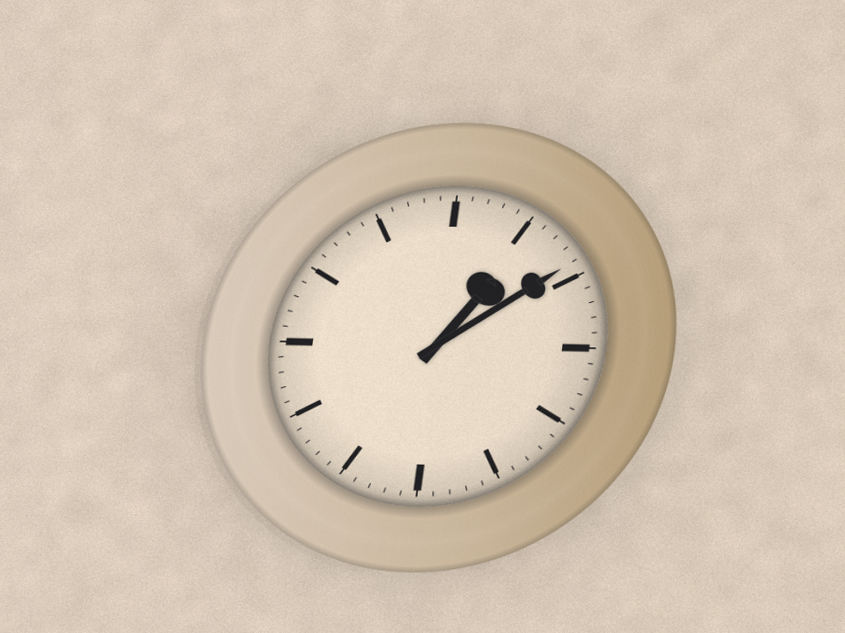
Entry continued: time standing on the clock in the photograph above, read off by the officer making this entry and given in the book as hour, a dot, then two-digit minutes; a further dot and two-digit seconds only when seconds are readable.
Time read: 1.09
